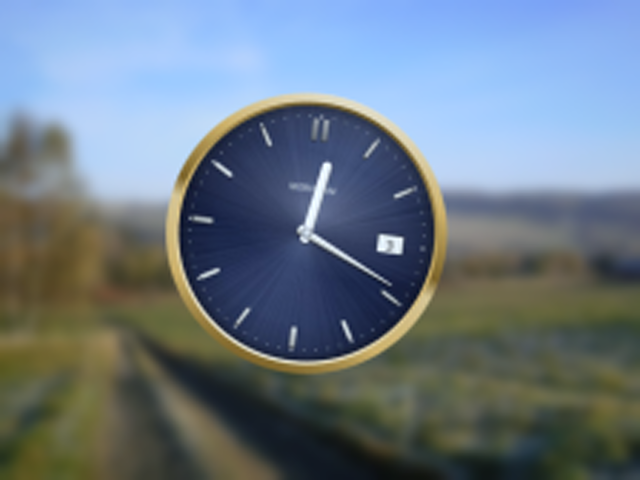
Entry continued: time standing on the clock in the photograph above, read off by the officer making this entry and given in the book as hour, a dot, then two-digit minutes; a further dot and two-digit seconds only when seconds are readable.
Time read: 12.19
